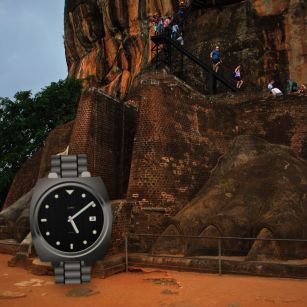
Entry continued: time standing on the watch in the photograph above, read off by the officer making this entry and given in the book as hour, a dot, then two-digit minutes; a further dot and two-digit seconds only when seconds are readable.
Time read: 5.09
